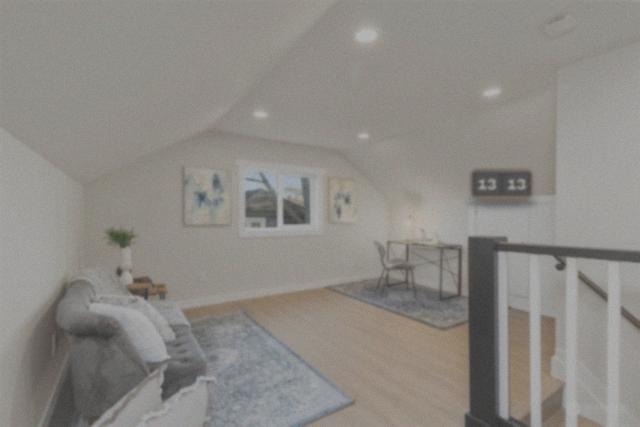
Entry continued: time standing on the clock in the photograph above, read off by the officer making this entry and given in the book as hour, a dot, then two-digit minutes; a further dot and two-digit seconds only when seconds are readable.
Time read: 13.13
